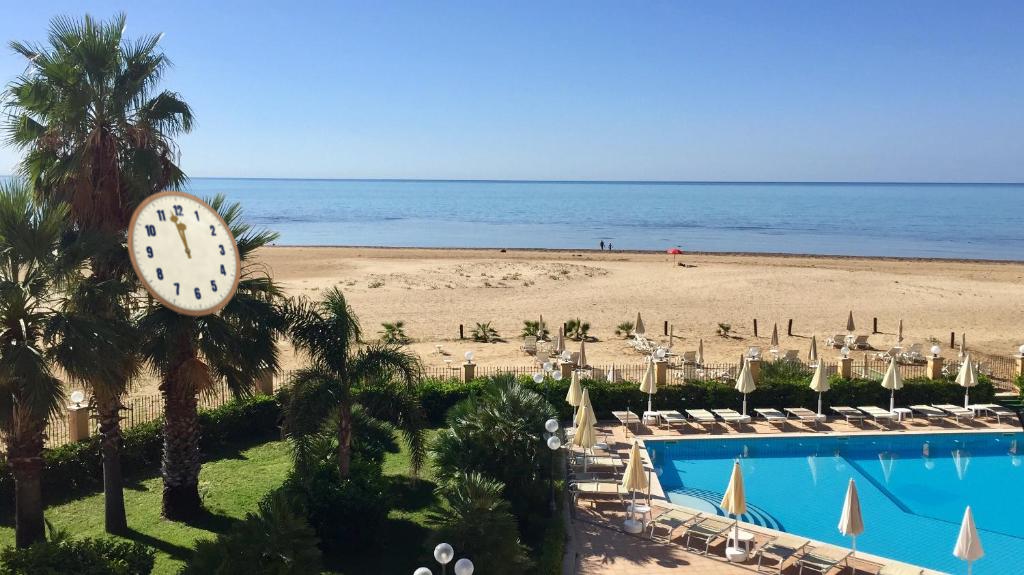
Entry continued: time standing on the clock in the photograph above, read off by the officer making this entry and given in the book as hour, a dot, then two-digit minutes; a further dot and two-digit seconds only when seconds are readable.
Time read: 11.58
